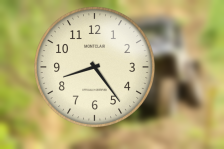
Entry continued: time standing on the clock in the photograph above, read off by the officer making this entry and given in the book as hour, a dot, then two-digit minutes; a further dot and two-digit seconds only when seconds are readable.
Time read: 8.24
